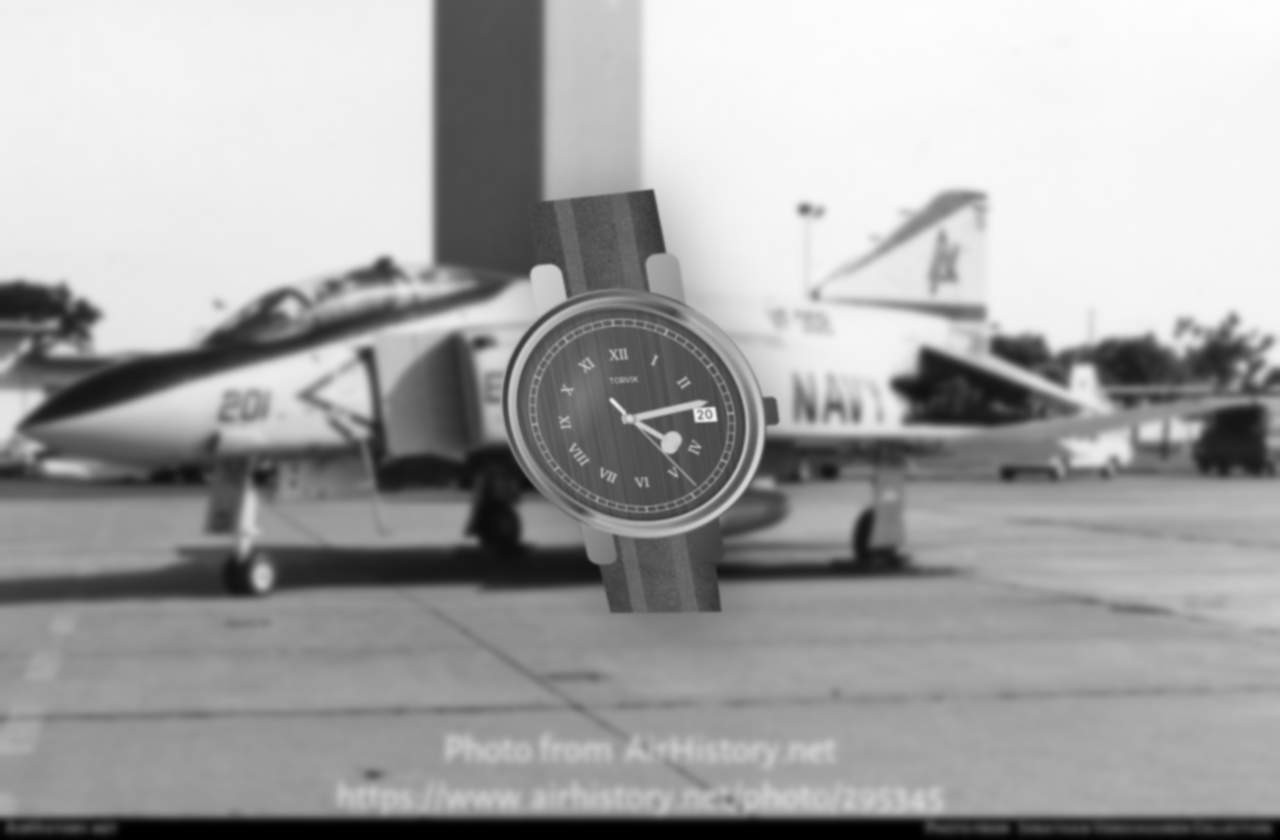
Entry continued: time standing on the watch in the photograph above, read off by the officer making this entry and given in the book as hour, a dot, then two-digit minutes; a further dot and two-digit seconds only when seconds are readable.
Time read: 4.13.24
